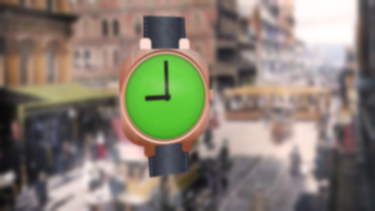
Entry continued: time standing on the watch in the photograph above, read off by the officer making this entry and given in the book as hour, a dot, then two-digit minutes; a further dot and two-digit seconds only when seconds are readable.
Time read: 9.00
